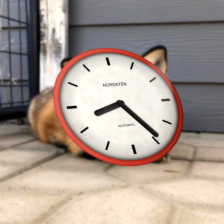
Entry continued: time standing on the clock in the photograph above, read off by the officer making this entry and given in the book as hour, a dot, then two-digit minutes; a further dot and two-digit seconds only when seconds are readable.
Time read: 8.24
